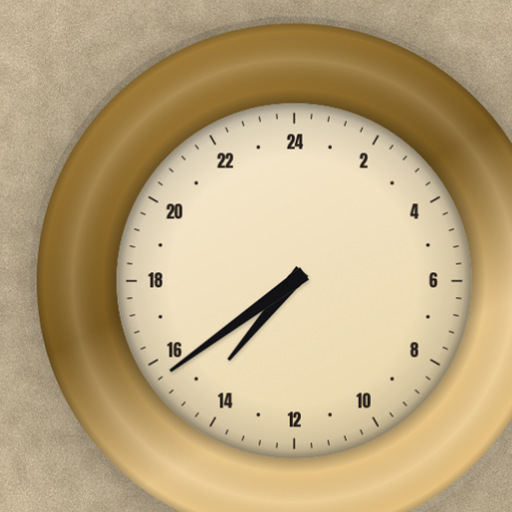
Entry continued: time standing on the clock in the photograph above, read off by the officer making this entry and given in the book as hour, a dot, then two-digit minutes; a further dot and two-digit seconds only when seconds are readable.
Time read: 14.39
